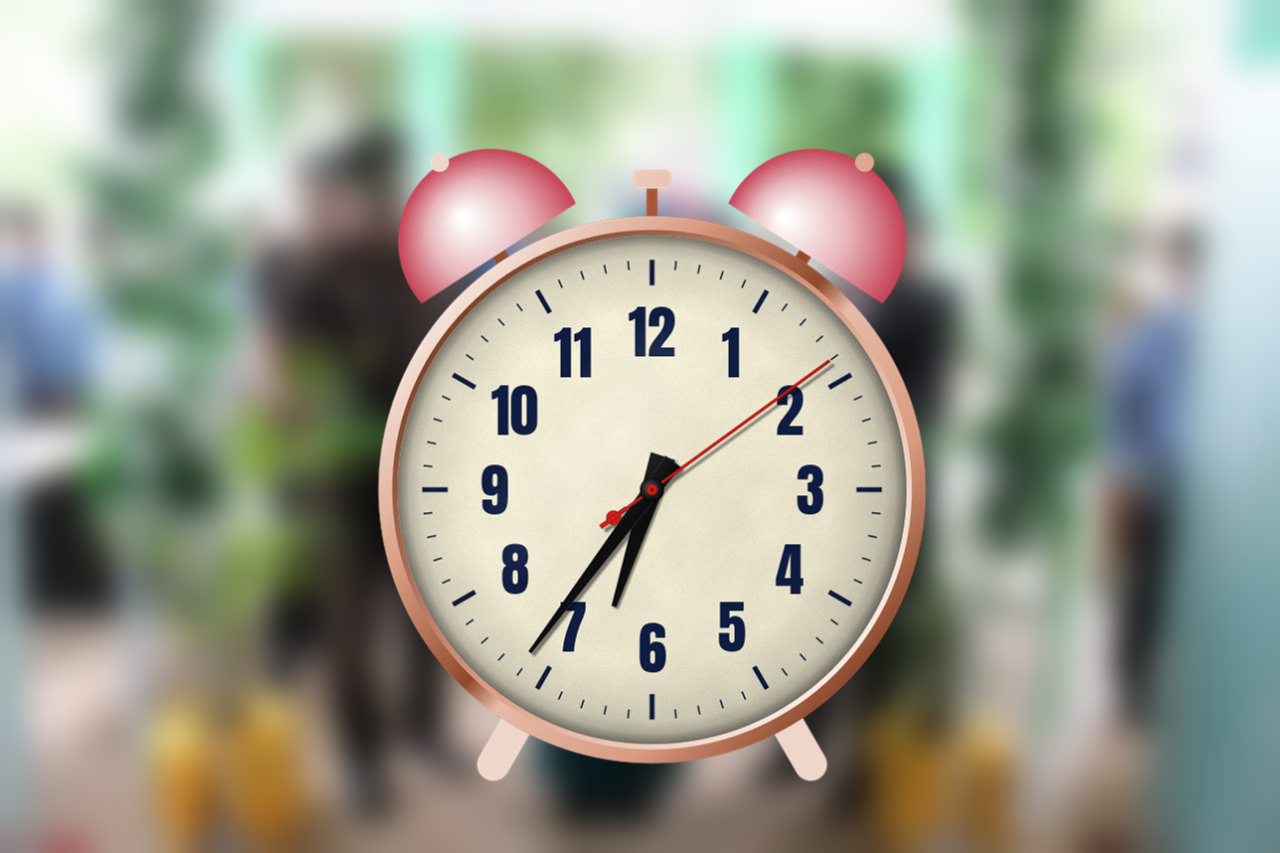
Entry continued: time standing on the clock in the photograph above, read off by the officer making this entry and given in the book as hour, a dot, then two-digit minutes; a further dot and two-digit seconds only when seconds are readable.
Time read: 6.36.09
